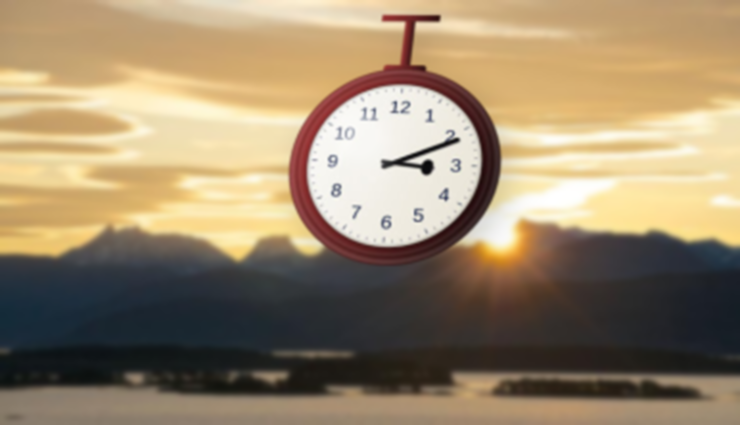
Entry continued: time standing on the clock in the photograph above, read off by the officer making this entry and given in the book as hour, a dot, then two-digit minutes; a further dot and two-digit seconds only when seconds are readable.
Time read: 3.11
